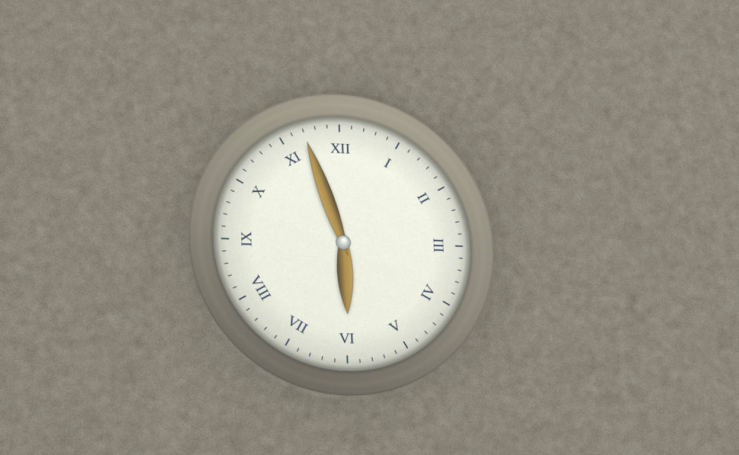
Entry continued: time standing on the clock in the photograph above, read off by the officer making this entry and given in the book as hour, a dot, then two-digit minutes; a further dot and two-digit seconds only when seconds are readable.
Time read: 5.57
